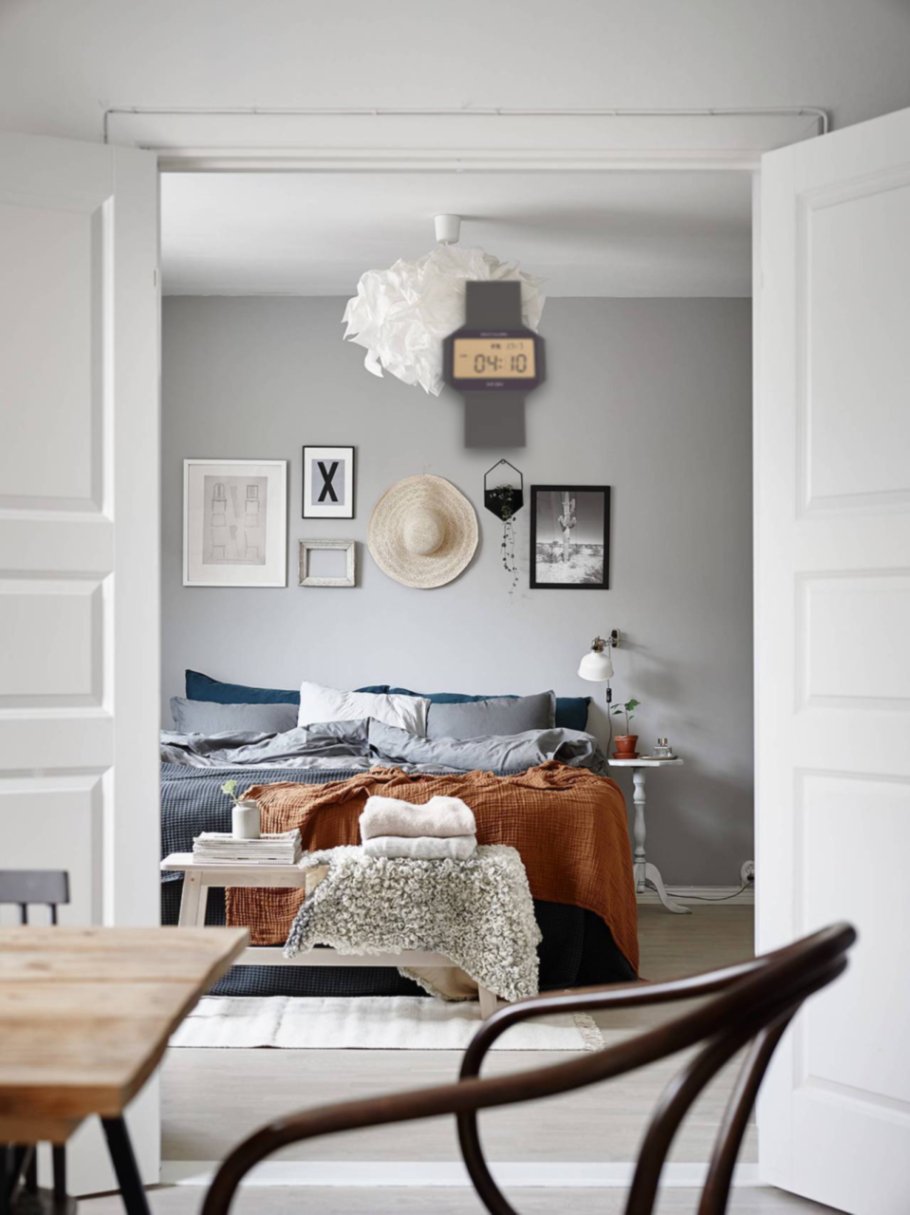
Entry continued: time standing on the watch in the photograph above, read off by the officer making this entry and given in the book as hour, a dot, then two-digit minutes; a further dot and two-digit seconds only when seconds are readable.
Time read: 4.10
